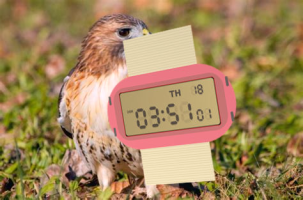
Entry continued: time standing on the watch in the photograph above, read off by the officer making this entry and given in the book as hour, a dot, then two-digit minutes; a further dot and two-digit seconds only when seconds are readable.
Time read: 3.51.01
